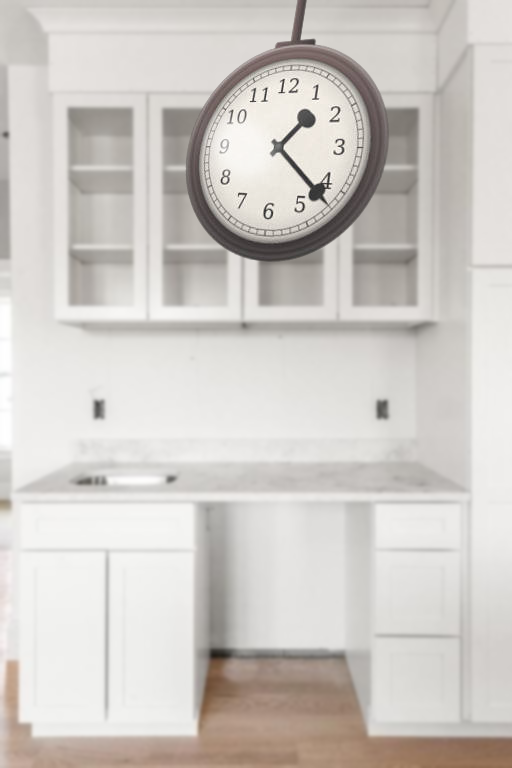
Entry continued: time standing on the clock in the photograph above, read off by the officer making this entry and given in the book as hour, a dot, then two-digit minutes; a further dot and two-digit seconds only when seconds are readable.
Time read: 1.22
